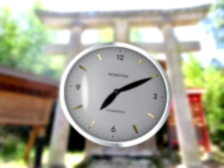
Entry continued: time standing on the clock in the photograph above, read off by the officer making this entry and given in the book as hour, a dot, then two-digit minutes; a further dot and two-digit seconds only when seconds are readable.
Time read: 7.10
